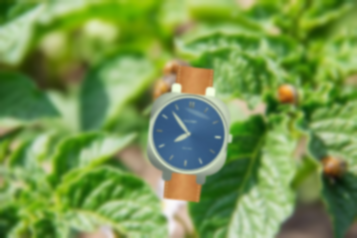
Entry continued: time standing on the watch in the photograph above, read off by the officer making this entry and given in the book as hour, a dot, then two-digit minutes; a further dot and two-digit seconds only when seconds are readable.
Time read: 7.53
